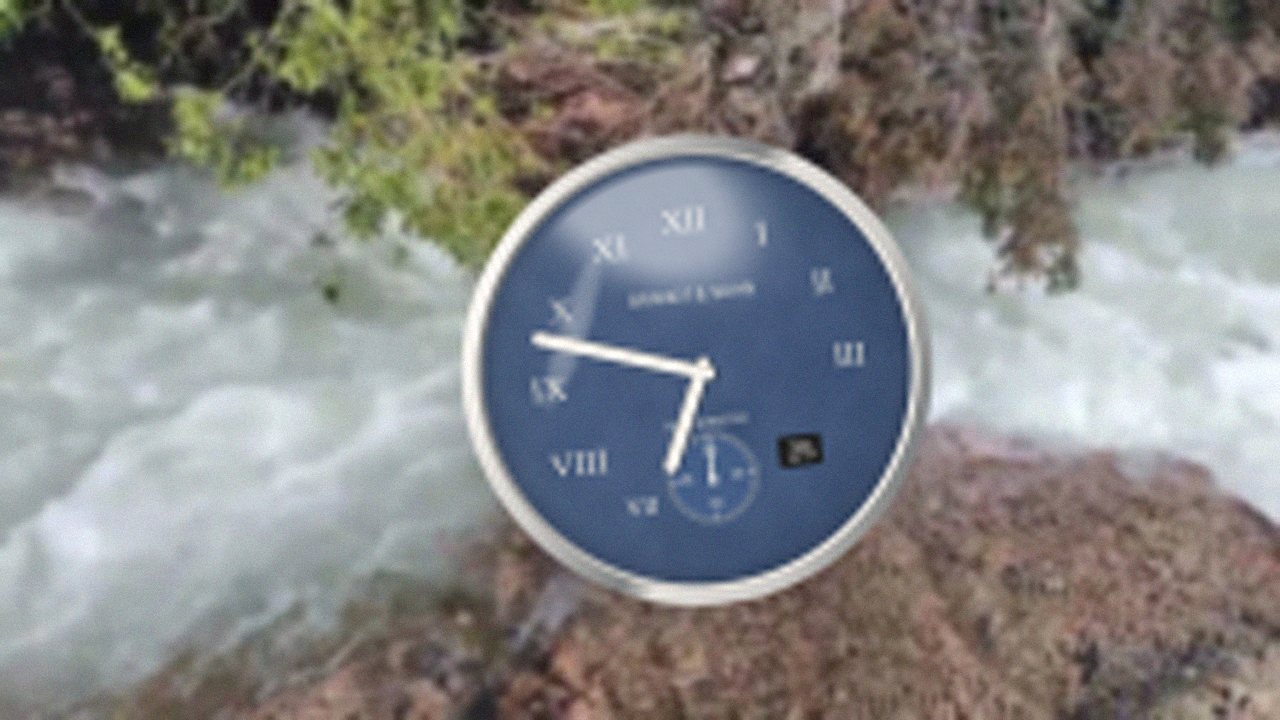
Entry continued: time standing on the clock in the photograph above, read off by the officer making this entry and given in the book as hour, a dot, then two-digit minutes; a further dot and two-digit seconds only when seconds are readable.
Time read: 6.48
